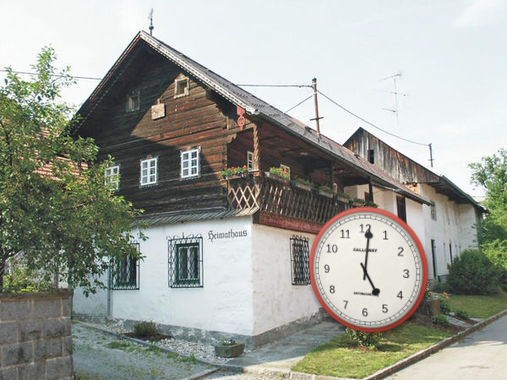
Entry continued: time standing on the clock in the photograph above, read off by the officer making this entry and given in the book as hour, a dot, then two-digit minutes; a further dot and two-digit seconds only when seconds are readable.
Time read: 5.01
